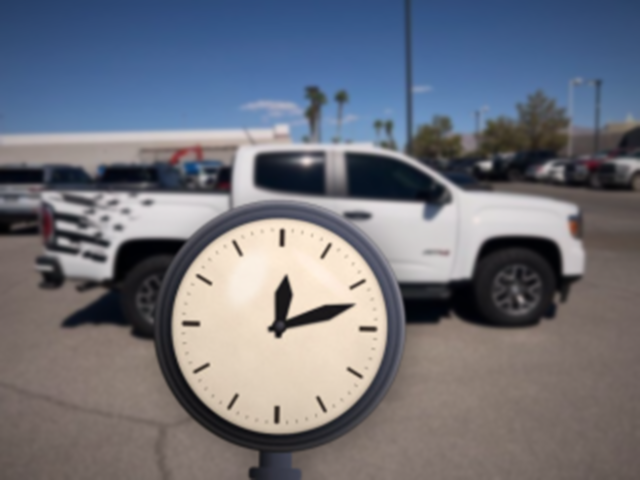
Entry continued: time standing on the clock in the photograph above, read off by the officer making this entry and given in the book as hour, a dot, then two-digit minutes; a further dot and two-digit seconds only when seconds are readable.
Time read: 12.12
